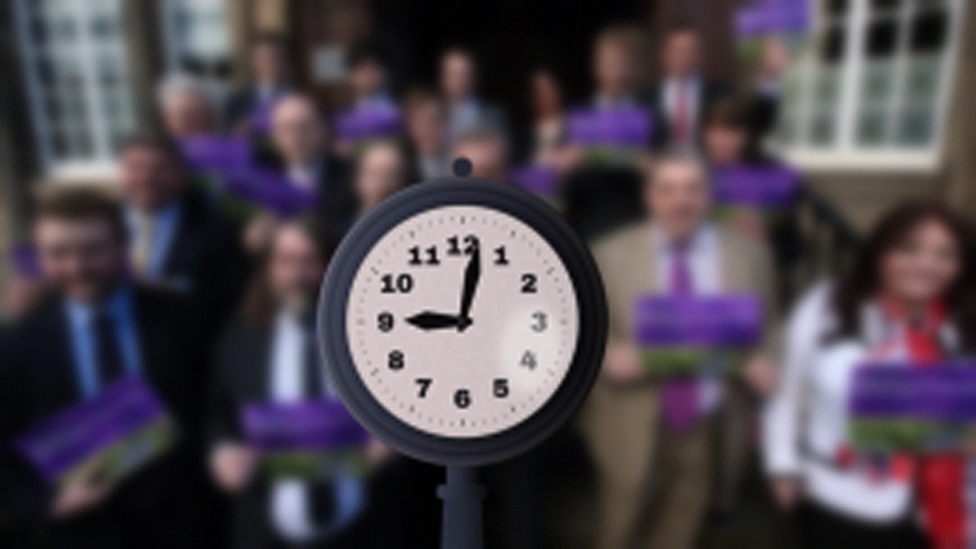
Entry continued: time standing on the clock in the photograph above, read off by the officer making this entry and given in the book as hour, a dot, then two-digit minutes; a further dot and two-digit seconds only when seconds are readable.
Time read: 9.02
